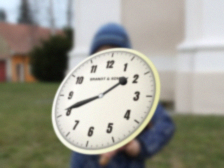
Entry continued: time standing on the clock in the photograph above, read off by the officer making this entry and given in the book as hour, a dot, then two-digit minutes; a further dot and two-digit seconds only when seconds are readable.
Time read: 1.41
